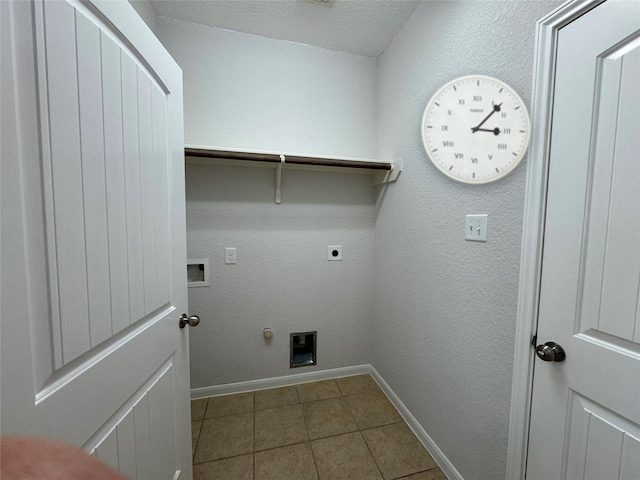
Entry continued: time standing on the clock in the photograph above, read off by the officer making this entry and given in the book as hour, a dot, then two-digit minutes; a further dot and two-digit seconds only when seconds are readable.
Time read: 3.07
